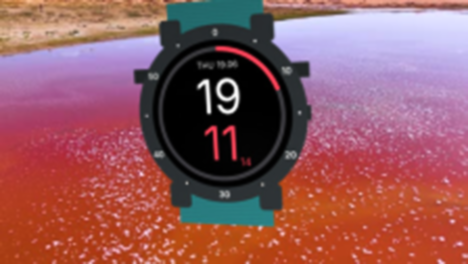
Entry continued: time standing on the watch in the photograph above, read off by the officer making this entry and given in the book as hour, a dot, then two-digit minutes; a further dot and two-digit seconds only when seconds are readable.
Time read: 19.11
